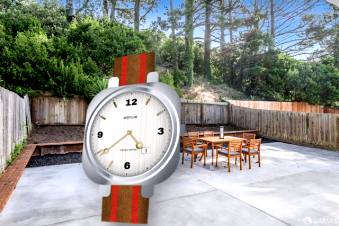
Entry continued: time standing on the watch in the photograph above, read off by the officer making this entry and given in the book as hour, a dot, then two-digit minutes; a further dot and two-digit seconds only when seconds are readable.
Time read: 4.39
